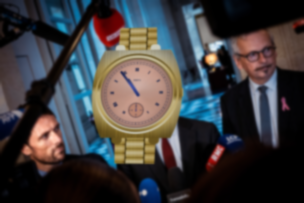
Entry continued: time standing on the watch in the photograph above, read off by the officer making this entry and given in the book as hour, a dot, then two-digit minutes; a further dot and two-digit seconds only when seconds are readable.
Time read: 10.54
